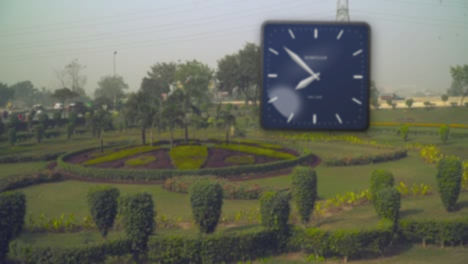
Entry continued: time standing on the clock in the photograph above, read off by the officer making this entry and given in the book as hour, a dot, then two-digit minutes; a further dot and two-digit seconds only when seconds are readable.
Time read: 7.52
